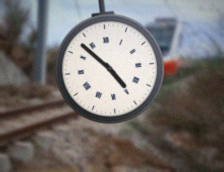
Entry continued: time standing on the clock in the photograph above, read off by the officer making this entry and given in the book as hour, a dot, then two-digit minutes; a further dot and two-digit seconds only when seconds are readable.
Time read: 4.53
